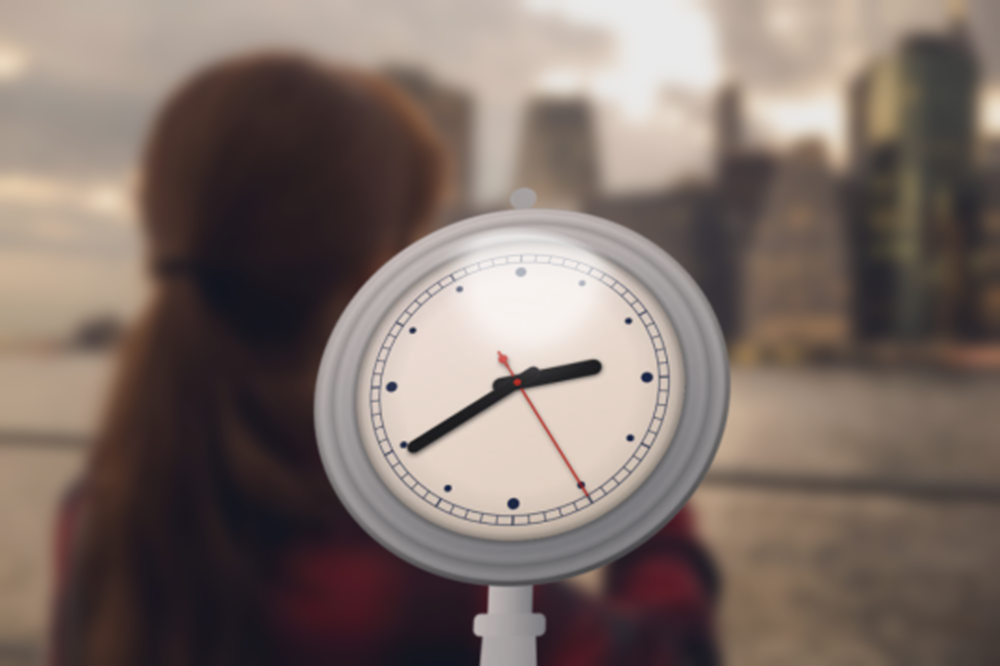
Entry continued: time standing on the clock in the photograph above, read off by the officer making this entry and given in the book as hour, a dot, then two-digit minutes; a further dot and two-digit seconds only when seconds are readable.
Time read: 2.39.25
